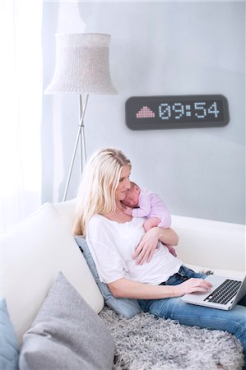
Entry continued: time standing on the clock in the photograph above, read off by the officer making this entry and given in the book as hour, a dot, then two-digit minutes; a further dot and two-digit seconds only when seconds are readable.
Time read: 9.54
